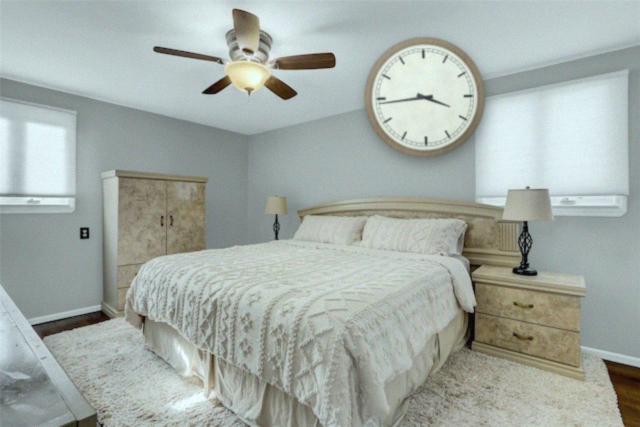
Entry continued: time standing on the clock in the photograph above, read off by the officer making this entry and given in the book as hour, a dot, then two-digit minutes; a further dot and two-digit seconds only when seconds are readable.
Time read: 3.44
